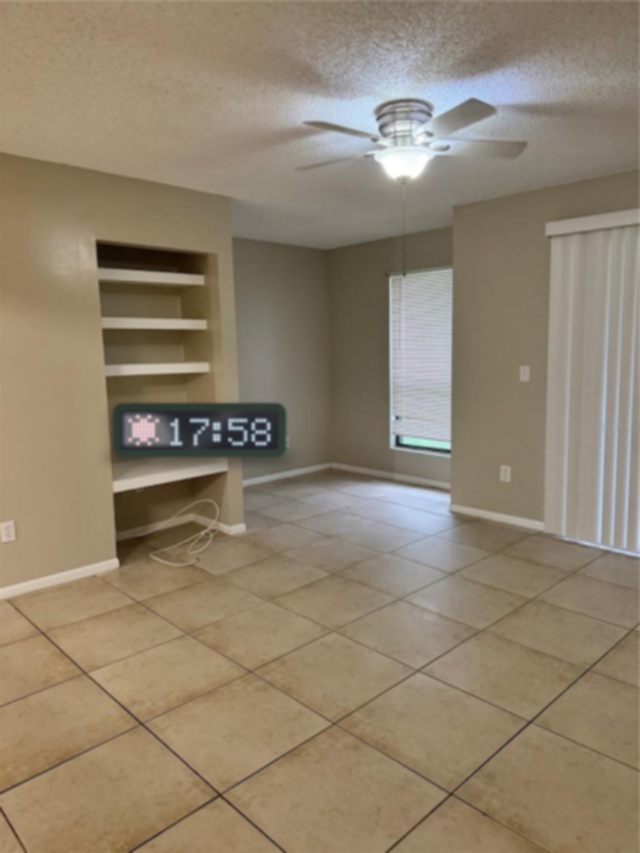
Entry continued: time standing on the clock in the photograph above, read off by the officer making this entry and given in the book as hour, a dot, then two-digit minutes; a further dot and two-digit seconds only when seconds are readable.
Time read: 17.58
